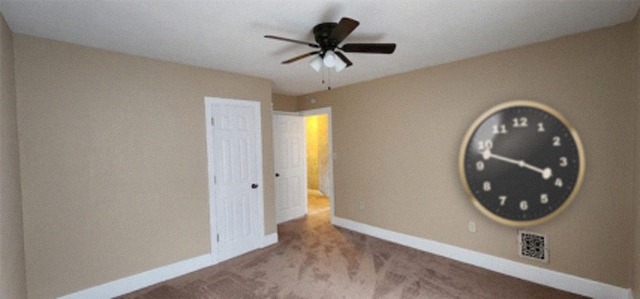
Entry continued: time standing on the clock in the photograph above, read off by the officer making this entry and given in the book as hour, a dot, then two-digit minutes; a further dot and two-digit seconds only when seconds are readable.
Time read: 3.48
